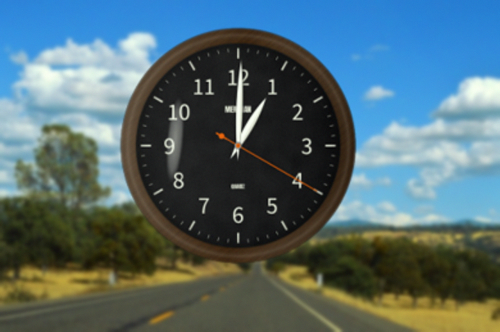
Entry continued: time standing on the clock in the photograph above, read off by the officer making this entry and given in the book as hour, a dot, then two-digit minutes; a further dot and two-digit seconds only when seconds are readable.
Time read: 1.00.20
